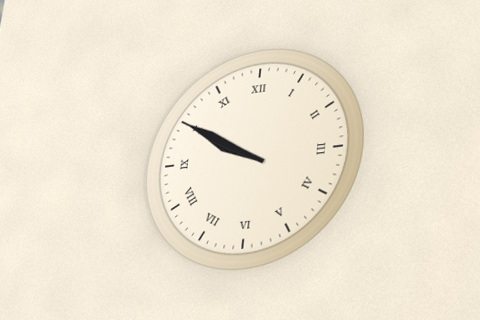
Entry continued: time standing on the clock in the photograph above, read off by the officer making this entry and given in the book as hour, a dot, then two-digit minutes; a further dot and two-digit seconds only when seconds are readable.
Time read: 9.50
